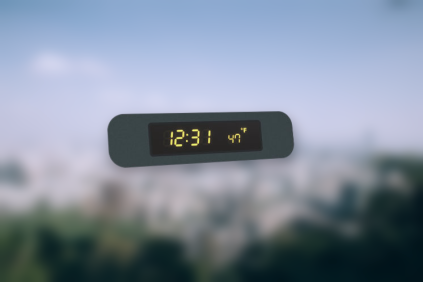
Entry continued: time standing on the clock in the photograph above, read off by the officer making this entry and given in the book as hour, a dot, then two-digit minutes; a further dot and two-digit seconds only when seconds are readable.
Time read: 12.31
